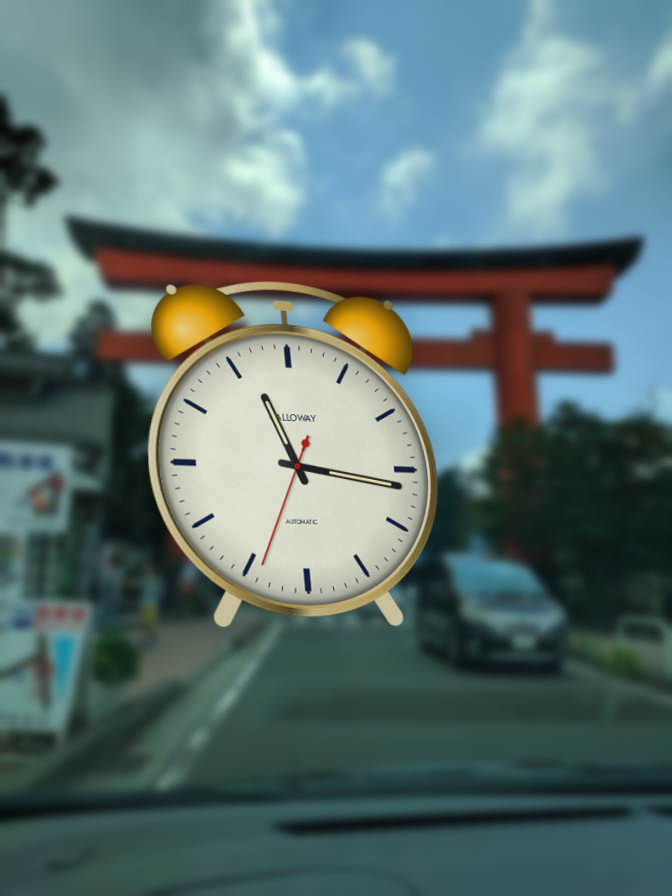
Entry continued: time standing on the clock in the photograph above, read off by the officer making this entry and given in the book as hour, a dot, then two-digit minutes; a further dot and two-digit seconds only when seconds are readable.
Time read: 11.16.34
